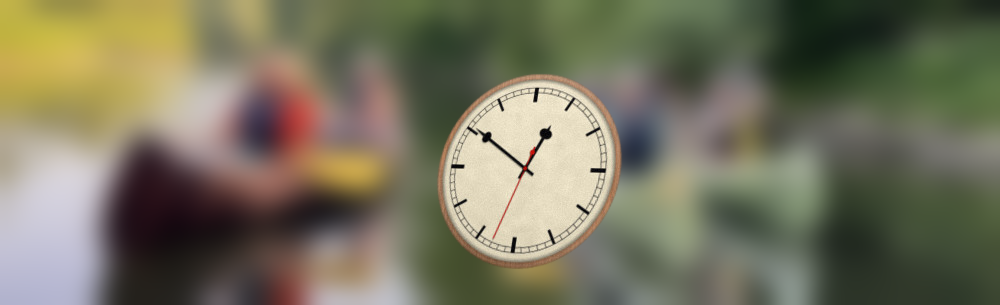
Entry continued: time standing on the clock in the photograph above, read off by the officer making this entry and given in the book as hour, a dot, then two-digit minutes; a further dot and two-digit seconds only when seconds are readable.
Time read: 12.50.33
